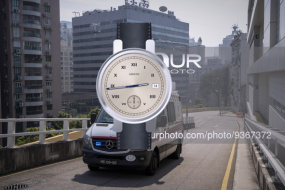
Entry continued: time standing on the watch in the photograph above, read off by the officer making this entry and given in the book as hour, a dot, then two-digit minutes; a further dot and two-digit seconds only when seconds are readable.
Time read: 2.44
